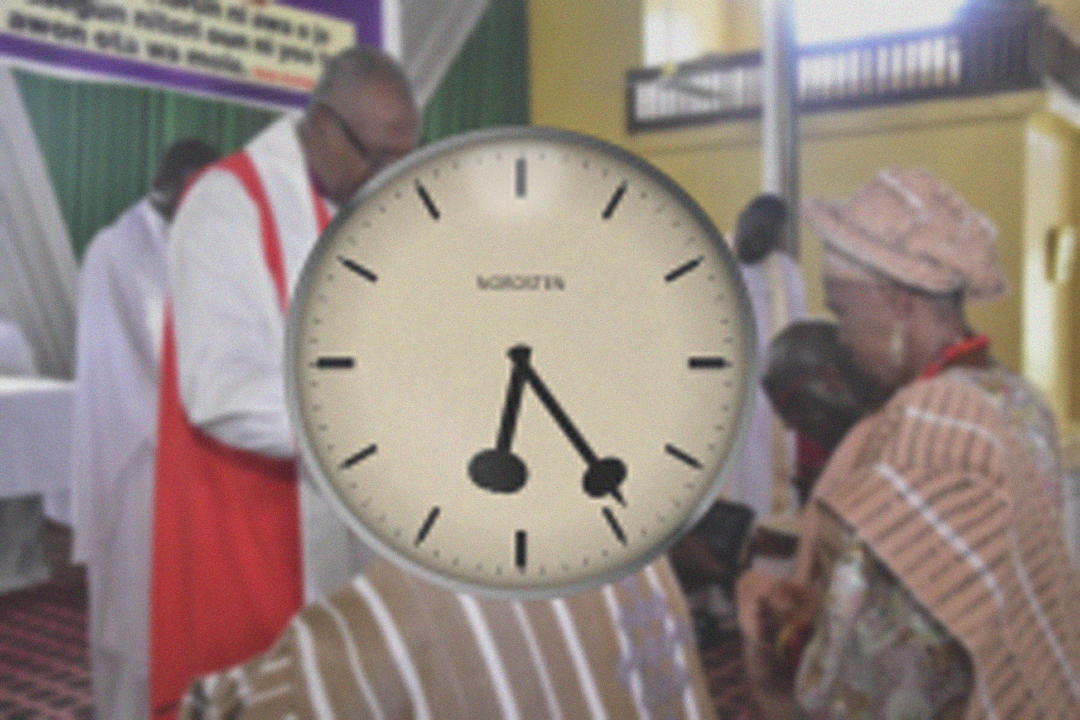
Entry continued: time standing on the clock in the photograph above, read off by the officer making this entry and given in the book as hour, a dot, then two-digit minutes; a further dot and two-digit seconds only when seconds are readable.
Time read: 6.24
